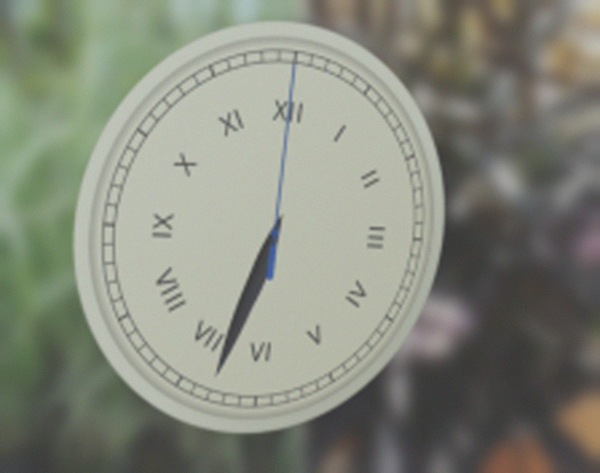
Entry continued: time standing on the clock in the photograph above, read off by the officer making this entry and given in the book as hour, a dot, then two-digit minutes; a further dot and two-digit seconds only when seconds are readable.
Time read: 6.33.00
